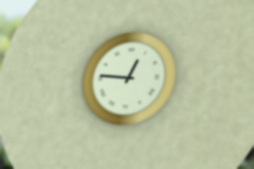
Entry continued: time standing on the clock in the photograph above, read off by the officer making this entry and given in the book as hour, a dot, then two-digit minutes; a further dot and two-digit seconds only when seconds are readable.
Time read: 12.46
